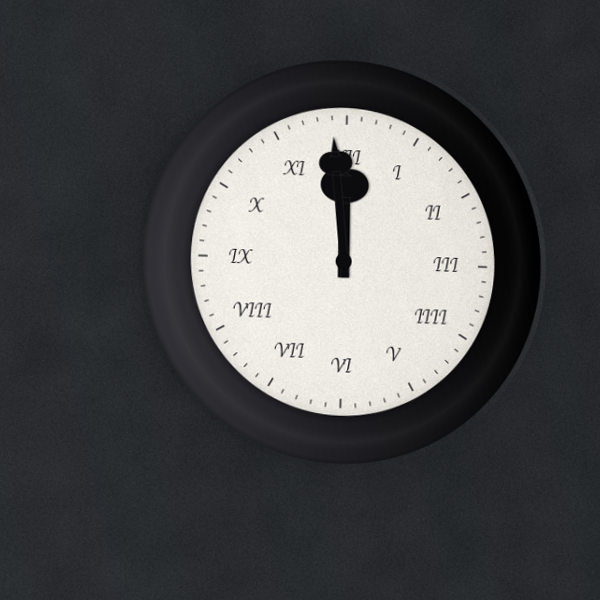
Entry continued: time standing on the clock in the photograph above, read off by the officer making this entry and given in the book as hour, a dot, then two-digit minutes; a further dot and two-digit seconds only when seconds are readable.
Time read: 11.59
